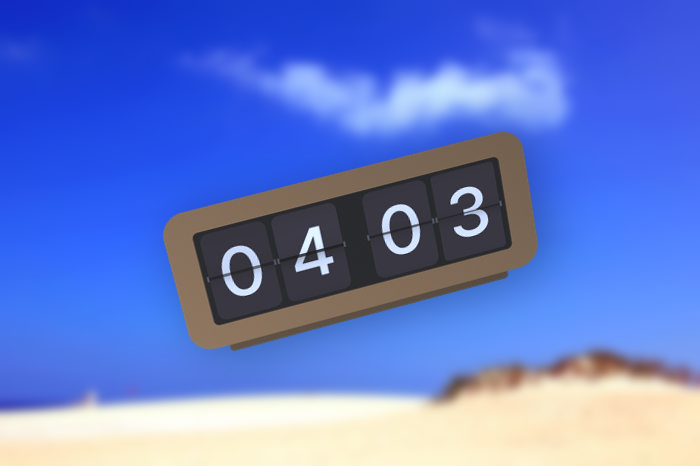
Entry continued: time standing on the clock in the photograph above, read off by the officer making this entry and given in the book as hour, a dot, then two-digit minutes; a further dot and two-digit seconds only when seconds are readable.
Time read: 4.03
